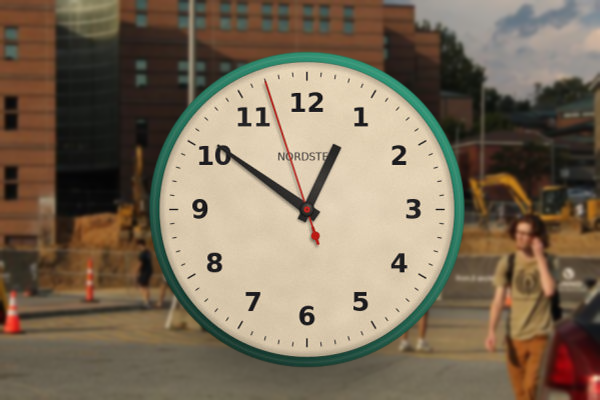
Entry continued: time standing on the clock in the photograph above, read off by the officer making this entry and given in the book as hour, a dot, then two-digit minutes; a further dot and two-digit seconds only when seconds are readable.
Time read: 12.50.57
